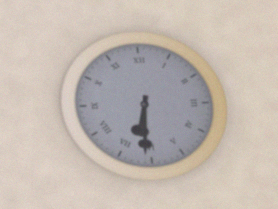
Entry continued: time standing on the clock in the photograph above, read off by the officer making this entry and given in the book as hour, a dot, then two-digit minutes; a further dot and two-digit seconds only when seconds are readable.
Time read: 6.31
